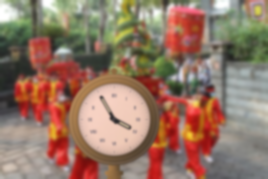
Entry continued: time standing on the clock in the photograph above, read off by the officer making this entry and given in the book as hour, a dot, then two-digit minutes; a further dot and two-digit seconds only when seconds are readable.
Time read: 3.55
